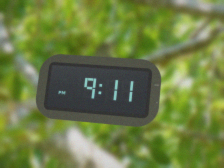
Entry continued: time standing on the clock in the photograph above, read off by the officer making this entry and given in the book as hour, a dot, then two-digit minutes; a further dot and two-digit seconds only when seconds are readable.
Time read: 9.11
